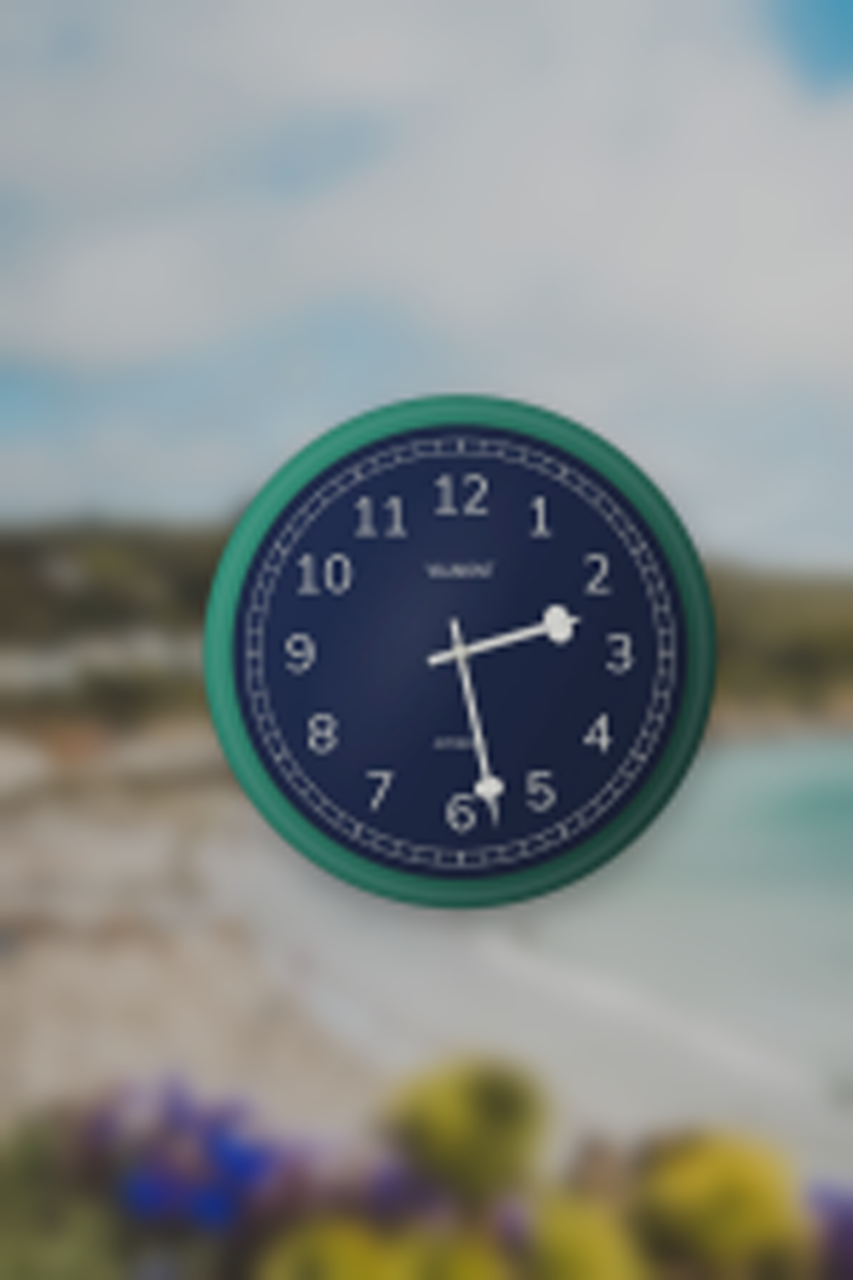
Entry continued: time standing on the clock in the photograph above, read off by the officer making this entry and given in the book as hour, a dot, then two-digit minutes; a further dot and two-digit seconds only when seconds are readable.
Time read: 2.28
